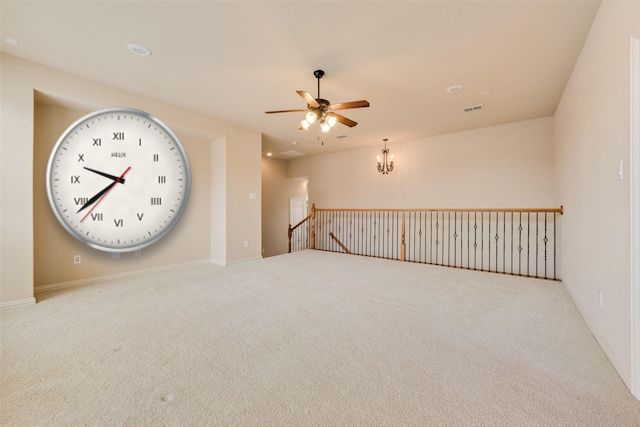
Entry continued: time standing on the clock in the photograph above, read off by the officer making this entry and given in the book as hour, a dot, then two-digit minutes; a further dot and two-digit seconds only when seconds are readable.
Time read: 9.38.37
